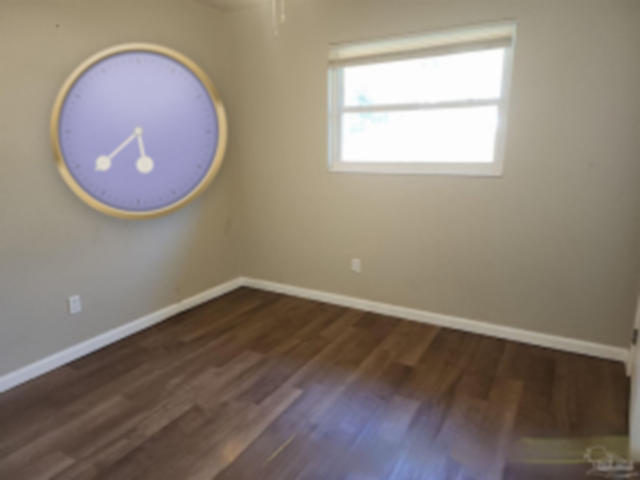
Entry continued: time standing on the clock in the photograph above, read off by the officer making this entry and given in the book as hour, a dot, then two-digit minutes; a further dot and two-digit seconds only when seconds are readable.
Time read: 5.38
